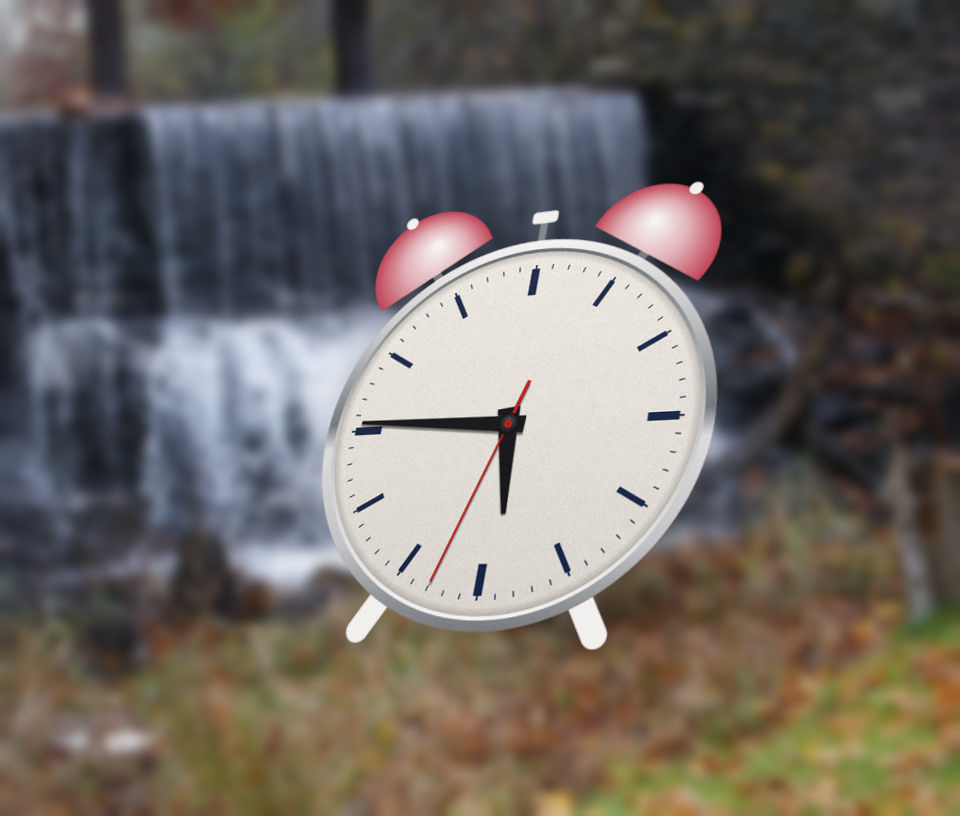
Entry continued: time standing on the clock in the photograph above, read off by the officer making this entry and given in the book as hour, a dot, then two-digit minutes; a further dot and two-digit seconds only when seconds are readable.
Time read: 5.45.33
